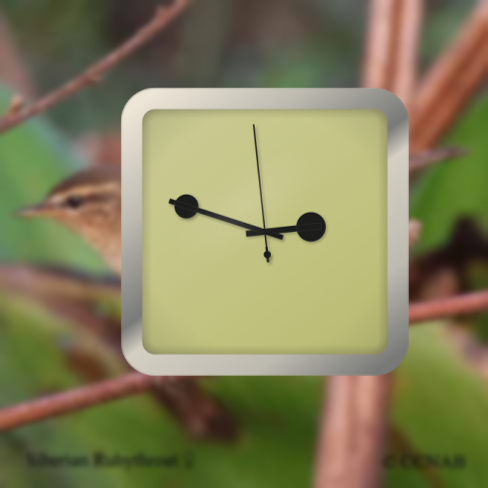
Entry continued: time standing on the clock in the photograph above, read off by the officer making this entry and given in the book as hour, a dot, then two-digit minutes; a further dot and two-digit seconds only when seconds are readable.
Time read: 2.47.59
